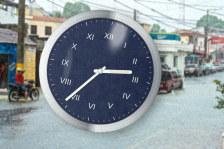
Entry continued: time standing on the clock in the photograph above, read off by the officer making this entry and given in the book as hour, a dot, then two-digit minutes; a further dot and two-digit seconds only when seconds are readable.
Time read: 2.36
